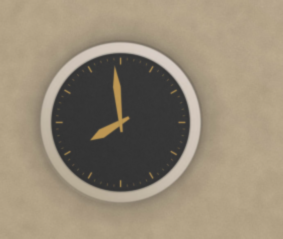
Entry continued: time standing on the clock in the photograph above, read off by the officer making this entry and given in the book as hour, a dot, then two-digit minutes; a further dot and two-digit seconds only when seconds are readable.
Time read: 7.59
